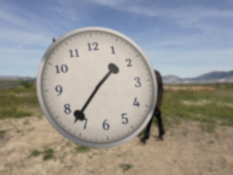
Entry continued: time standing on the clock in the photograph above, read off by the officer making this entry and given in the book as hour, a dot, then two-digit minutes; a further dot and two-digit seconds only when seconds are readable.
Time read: 1.37
